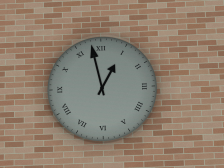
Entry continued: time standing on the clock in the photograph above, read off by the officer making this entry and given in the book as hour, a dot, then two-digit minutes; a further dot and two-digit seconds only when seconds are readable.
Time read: 12.58
